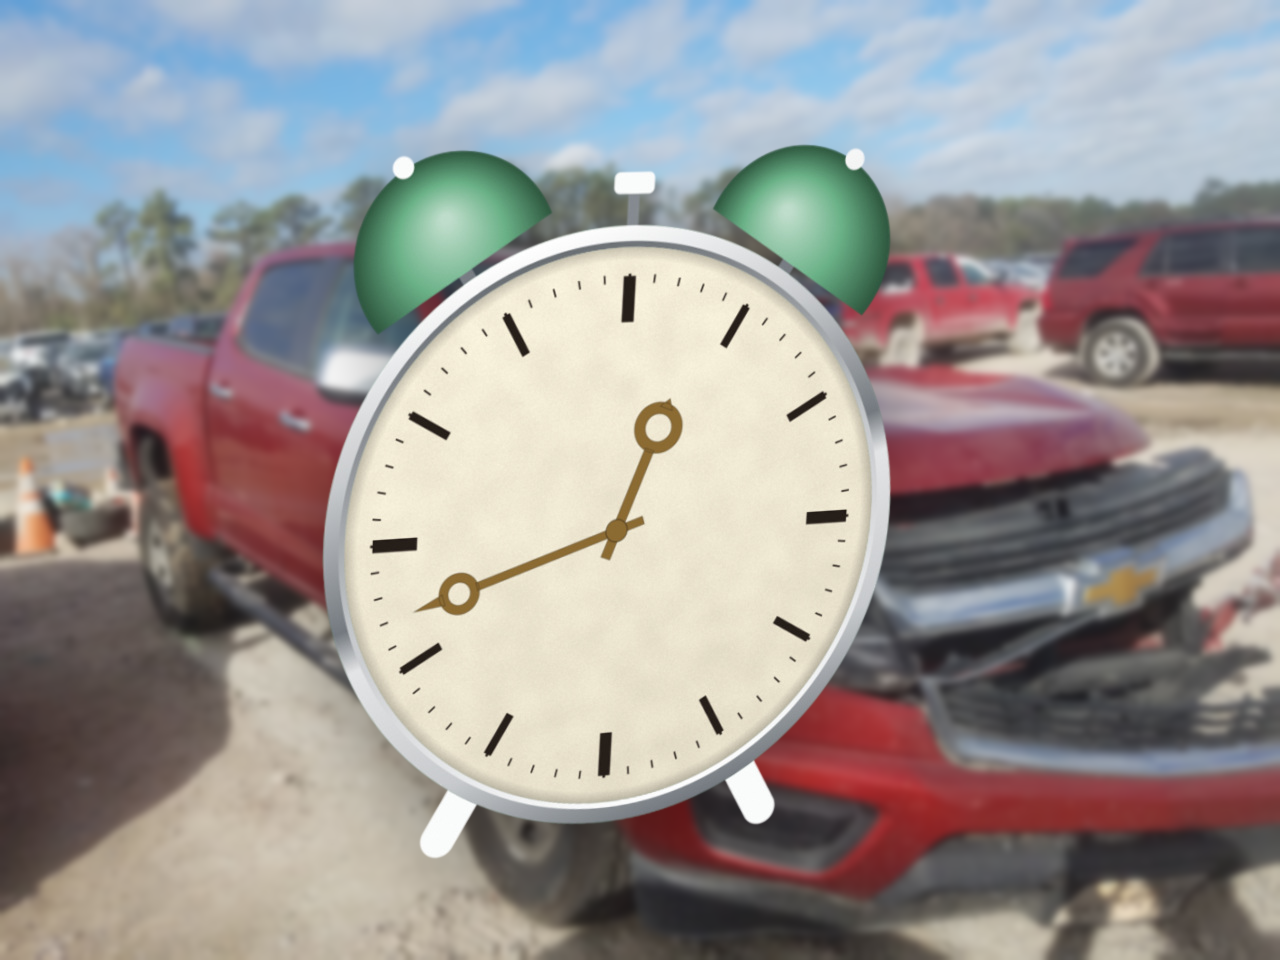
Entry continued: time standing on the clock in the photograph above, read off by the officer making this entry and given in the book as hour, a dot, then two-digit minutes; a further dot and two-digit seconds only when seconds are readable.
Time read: 12.42
